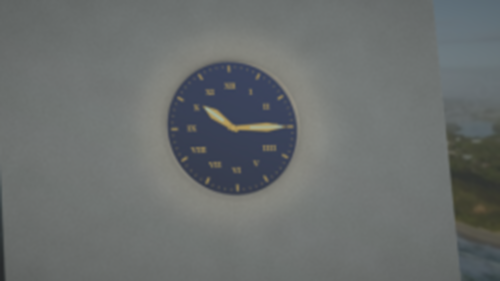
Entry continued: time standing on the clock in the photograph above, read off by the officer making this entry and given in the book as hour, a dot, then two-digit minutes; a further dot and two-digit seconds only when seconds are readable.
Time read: 10.15
